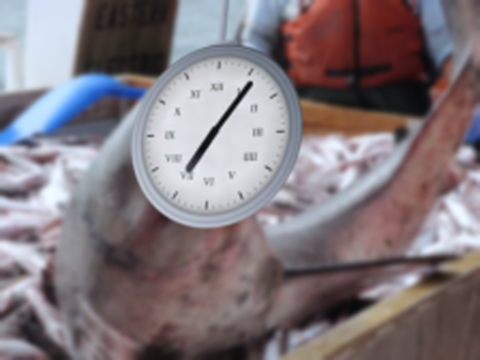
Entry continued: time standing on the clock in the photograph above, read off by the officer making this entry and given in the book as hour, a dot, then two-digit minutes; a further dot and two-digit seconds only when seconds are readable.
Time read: 7.06
